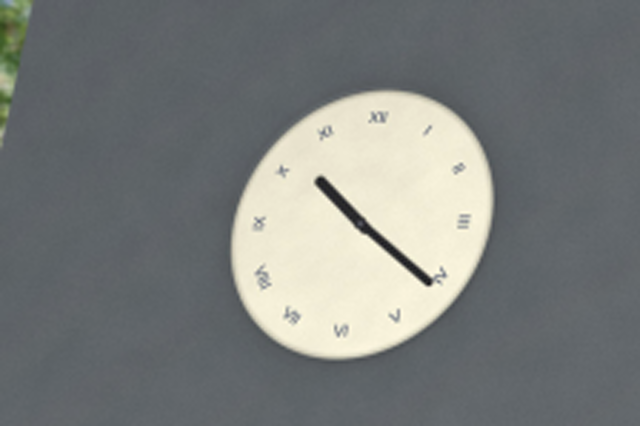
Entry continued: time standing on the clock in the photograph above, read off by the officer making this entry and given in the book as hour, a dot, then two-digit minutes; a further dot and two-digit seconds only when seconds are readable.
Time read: 10.21
